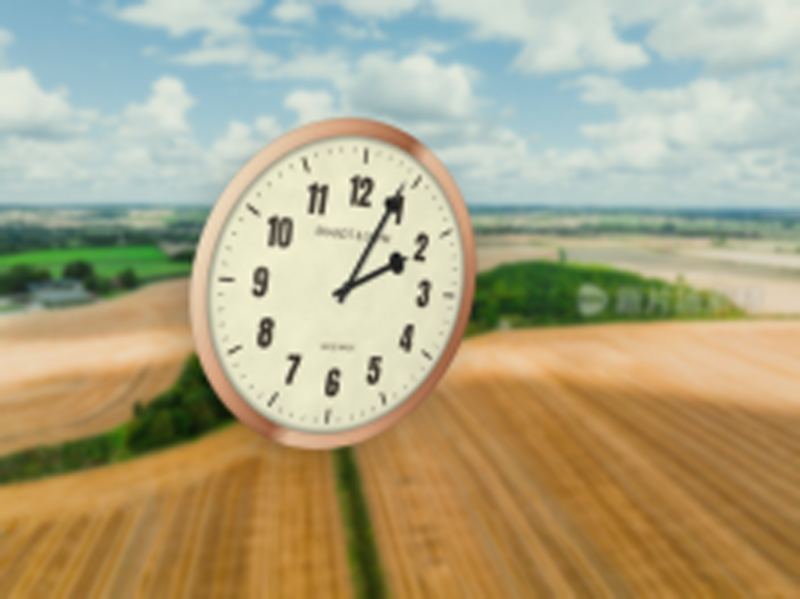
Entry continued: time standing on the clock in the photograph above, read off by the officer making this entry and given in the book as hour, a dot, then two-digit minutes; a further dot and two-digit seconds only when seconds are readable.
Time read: 2.04
